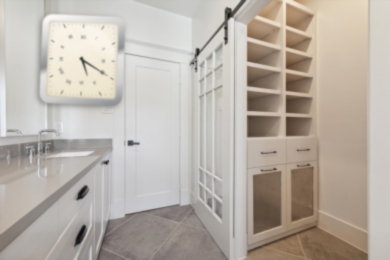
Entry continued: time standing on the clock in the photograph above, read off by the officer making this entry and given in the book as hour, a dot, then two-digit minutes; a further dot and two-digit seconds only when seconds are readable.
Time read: 5.20
